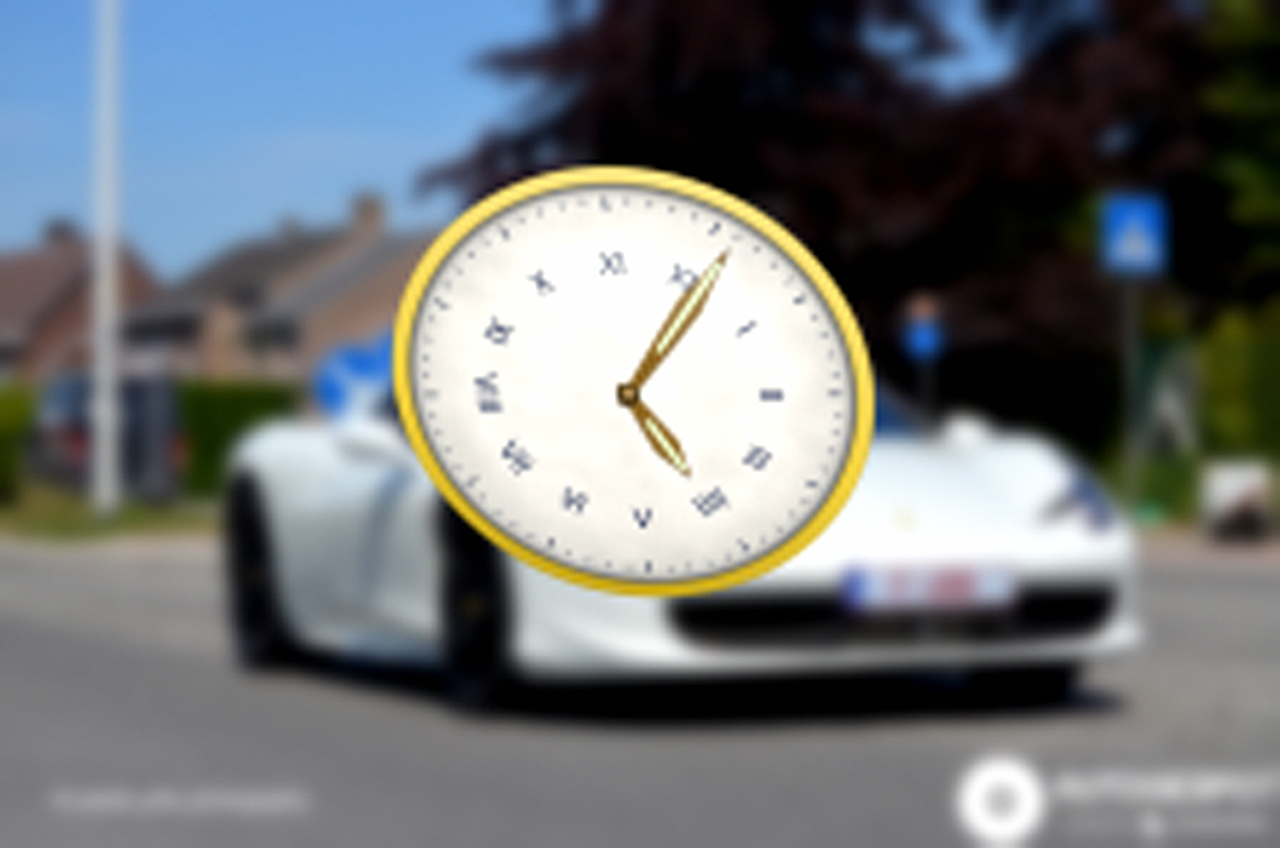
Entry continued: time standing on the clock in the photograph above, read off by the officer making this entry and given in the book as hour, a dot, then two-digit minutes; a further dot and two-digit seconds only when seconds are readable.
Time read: 4.01
